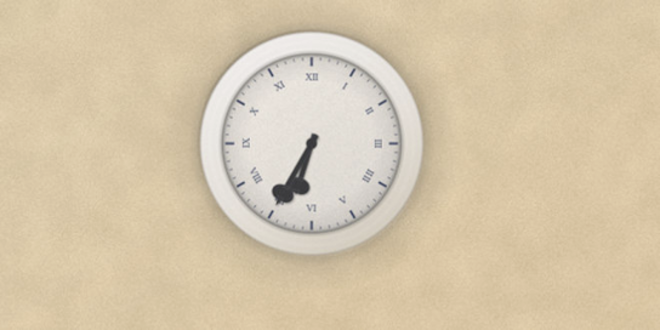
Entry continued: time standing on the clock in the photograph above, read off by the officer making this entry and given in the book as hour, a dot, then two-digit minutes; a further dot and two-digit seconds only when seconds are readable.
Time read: 6.35
